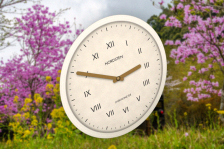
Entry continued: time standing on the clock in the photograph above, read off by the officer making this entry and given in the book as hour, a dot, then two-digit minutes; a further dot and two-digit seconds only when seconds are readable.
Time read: 2.50
